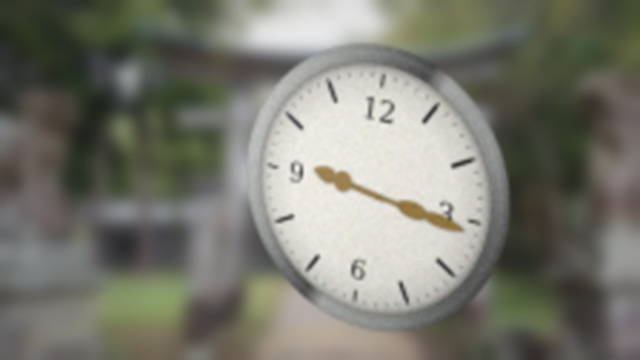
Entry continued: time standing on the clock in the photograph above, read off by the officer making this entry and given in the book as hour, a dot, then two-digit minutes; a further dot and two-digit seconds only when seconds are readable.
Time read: 9.16
